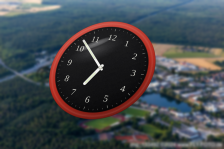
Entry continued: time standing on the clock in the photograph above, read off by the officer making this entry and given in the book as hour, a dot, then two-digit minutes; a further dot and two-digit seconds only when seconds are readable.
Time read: 6.52
